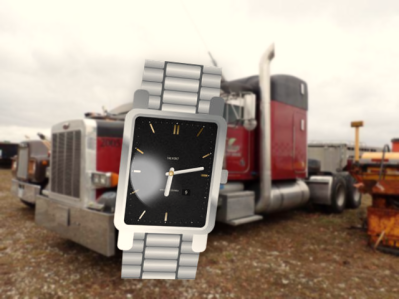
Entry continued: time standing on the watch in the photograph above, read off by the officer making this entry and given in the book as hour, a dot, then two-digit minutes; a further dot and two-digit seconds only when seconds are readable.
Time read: 6.13
